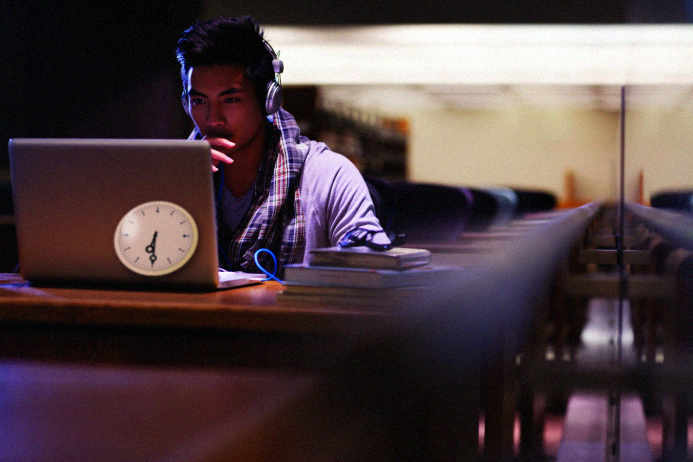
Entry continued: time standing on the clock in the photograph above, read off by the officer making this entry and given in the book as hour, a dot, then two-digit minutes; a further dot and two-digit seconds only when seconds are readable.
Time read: 6.30
